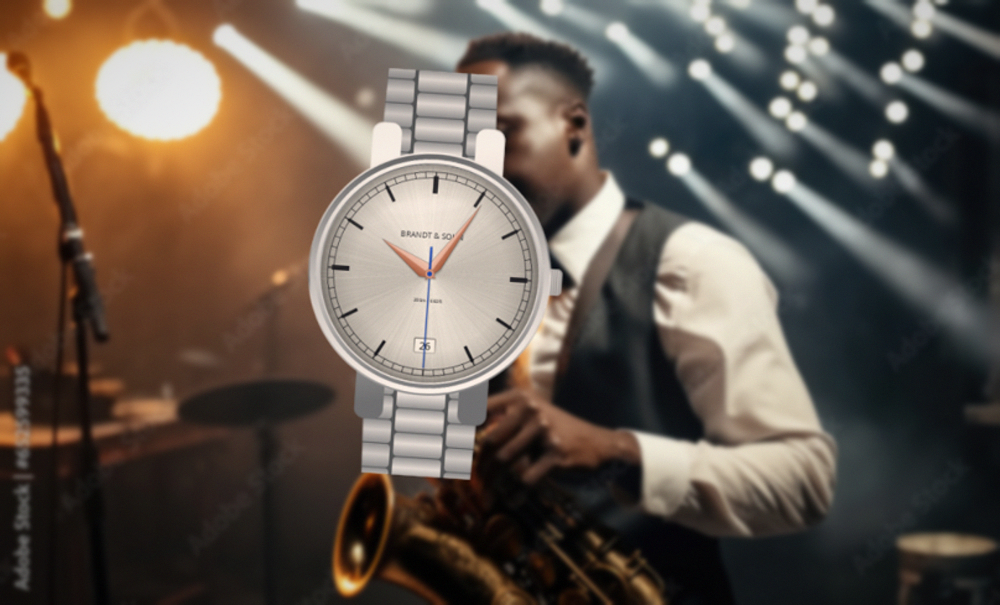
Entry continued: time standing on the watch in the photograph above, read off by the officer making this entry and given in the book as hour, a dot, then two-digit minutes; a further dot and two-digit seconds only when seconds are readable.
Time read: 10.05.30
